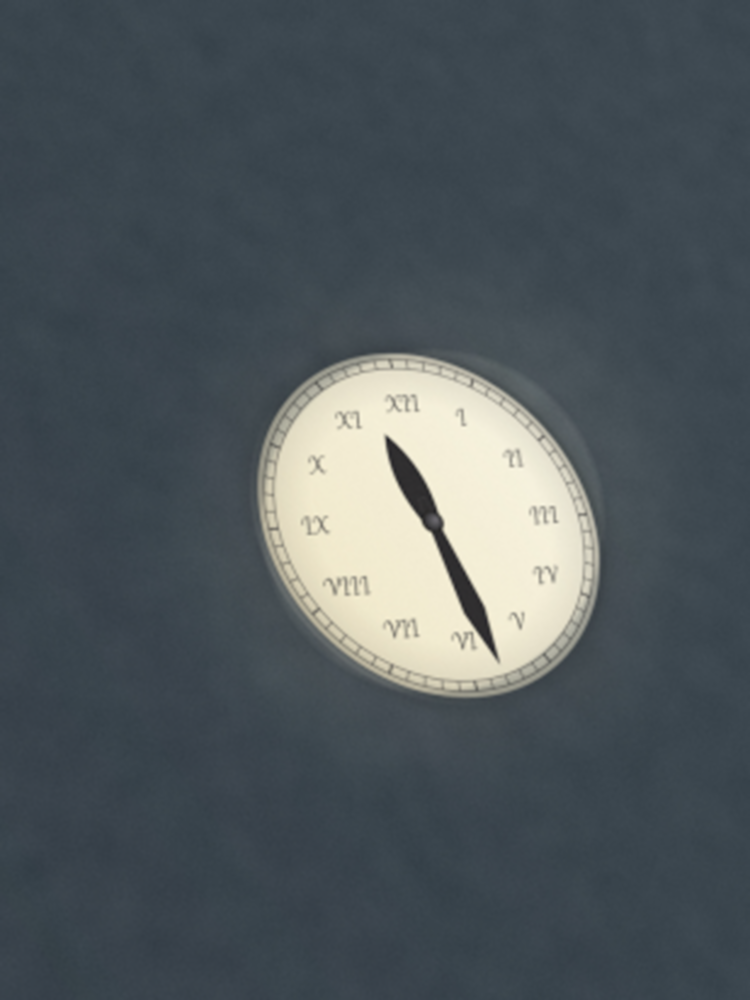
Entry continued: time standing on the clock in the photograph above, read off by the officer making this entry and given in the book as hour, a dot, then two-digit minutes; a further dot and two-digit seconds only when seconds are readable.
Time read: 11.28
